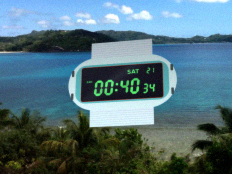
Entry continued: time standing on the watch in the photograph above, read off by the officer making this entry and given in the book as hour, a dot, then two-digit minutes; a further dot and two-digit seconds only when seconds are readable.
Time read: 0.40.34
